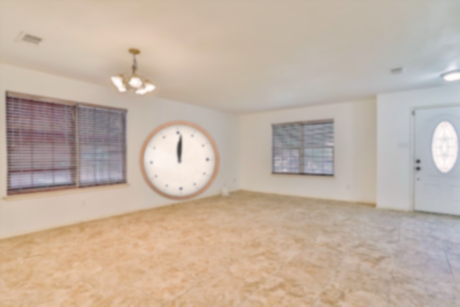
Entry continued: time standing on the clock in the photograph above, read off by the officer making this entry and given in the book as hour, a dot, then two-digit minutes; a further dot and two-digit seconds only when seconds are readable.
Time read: 12.01
